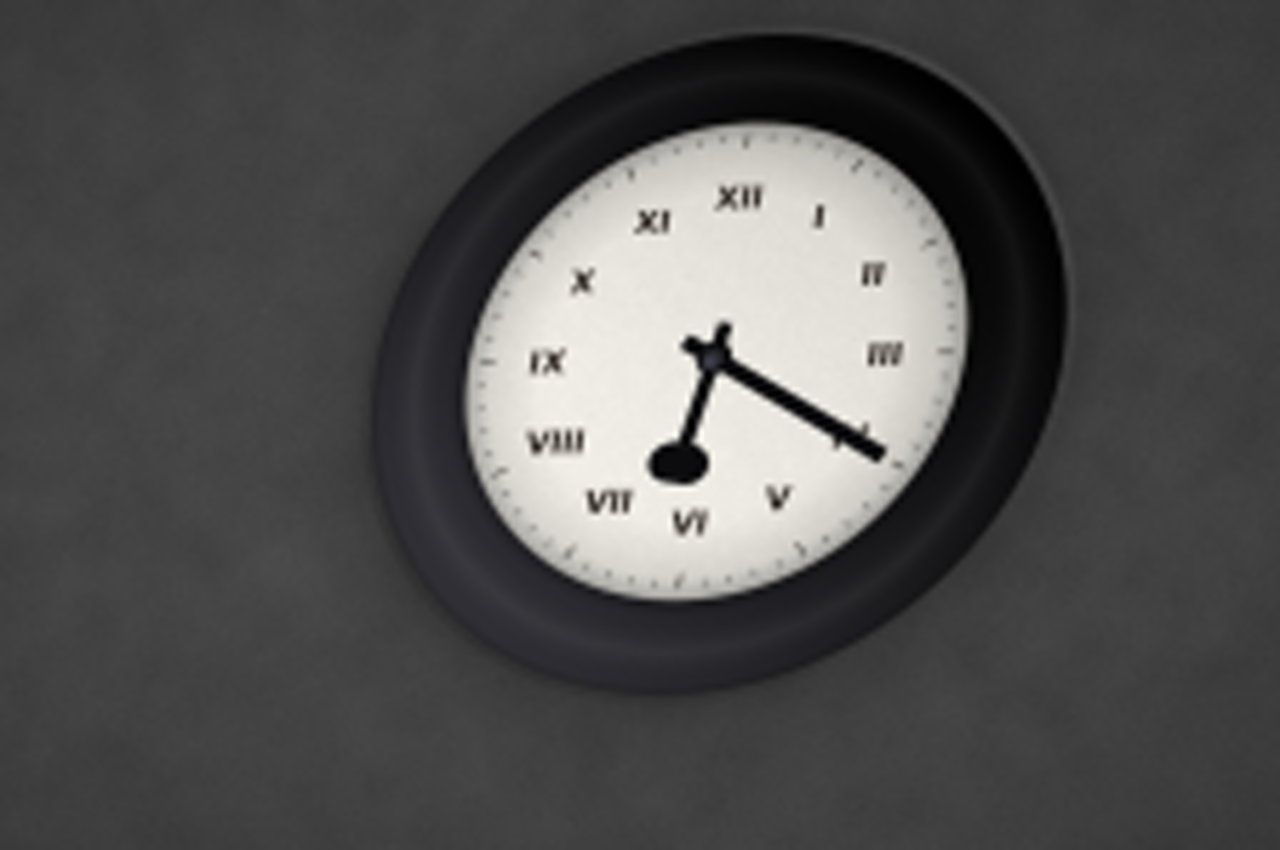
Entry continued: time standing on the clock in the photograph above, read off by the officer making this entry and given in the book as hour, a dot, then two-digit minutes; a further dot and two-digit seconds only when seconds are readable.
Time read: 6.20
